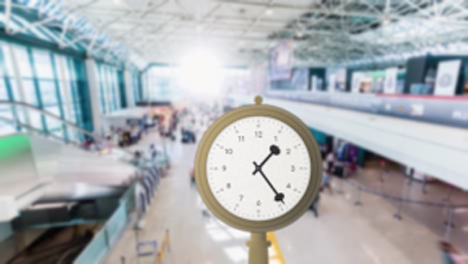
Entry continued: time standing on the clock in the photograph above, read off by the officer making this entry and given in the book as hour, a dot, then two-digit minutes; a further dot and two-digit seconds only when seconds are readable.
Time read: 1.24
